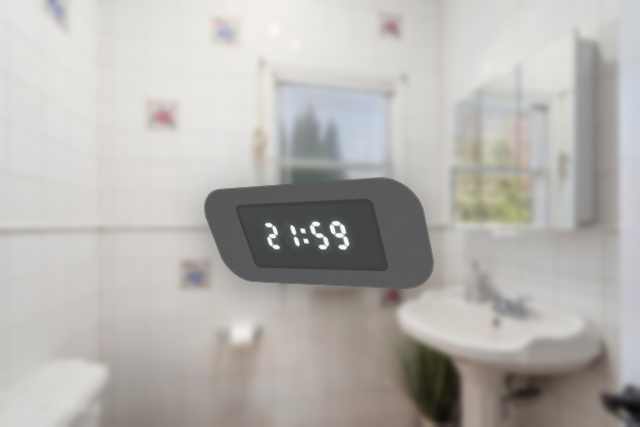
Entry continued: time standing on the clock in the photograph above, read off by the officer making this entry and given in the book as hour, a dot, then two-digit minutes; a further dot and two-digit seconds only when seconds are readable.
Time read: 21.59
